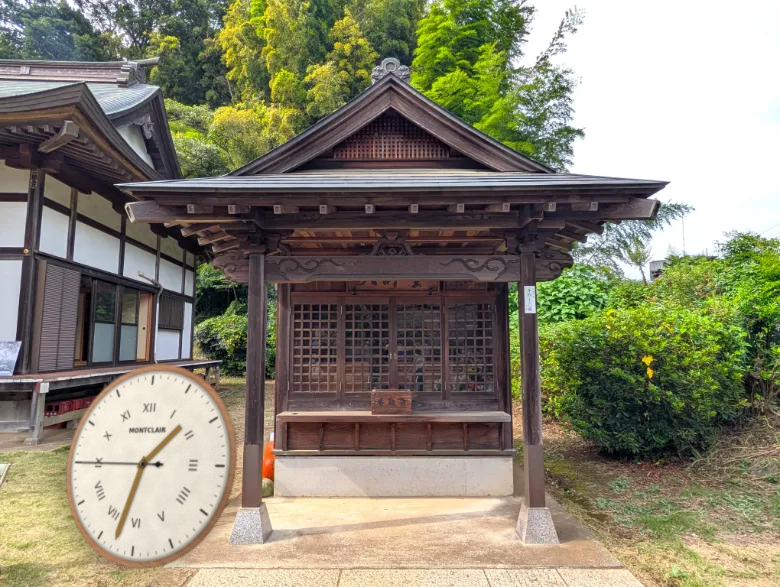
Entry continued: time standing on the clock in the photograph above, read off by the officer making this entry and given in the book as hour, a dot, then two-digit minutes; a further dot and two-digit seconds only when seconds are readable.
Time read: 1.32.45
